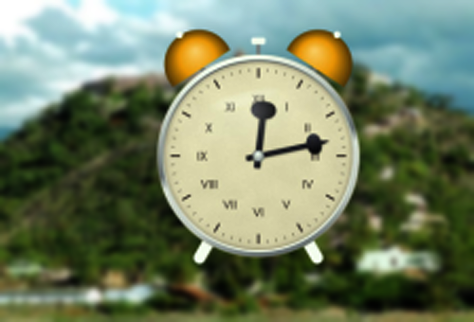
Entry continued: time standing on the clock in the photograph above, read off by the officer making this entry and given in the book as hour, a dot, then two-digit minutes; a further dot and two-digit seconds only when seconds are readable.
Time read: 12.13
